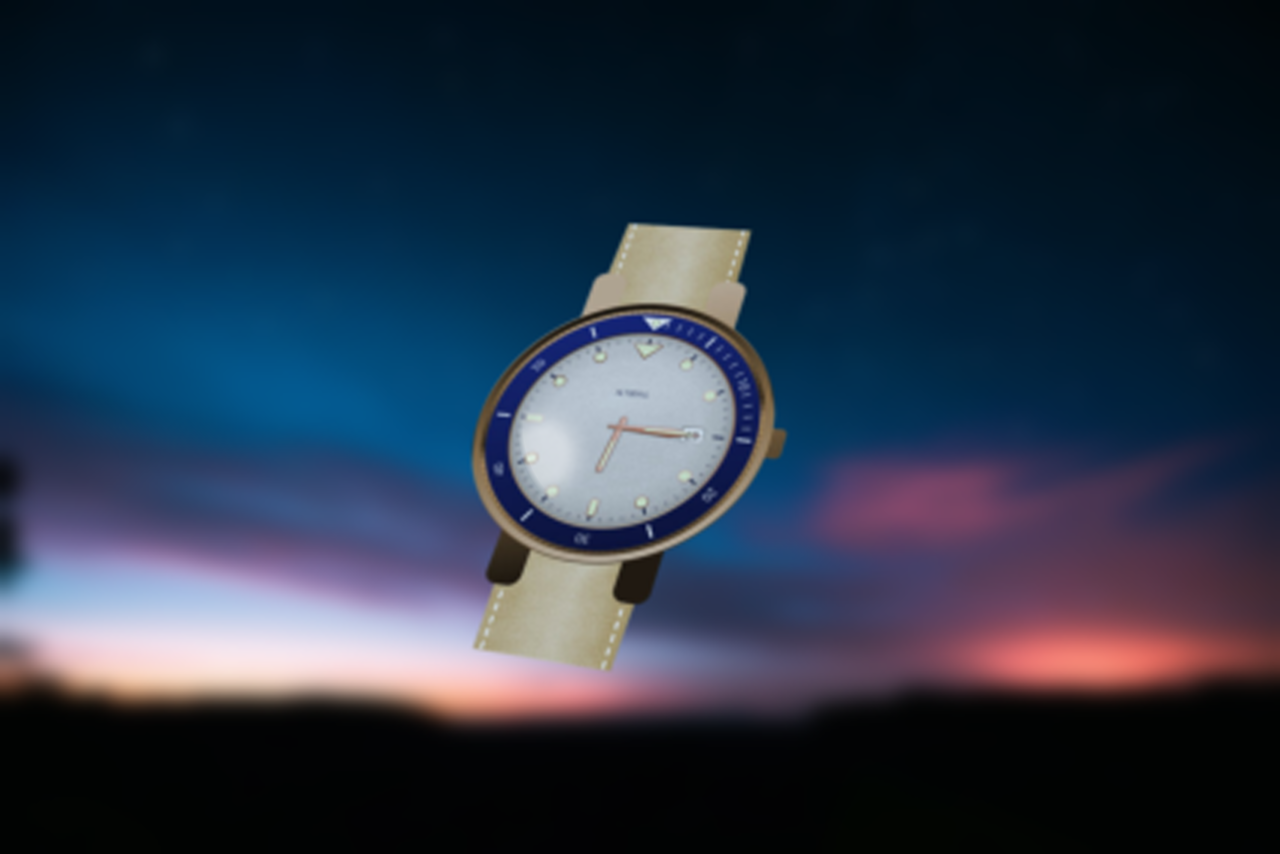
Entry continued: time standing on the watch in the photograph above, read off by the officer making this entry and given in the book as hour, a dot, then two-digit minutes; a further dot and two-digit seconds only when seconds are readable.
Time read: 6.15
